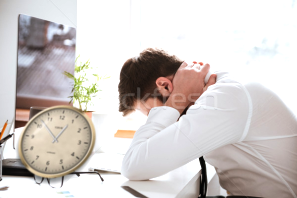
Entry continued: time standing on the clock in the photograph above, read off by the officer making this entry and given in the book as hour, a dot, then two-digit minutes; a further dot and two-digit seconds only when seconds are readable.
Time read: 12.52
